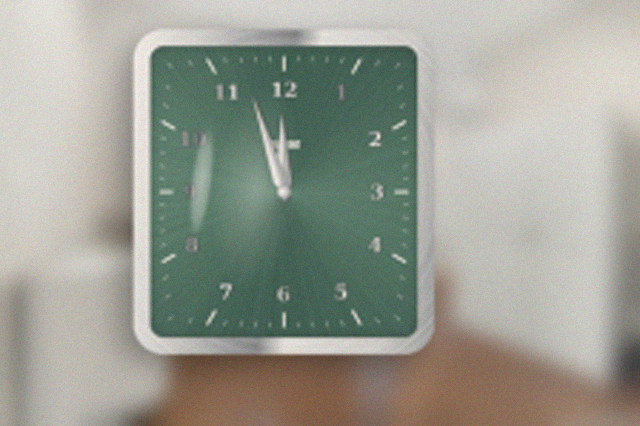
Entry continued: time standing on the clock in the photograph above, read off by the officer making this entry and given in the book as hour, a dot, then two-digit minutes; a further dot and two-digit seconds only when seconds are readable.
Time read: 11.57
